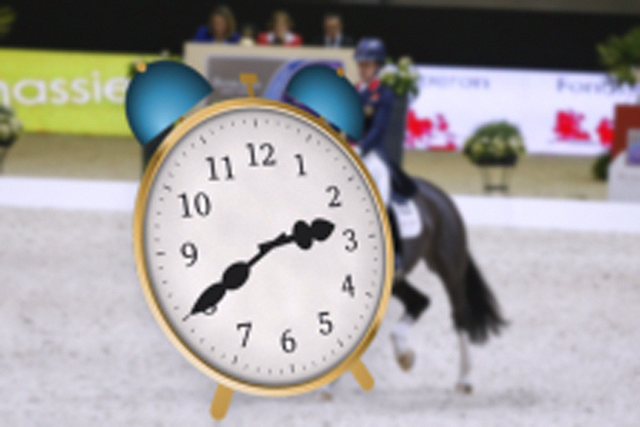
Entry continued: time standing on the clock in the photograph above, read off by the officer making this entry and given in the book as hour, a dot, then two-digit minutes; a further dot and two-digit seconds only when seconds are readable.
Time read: 2.40
